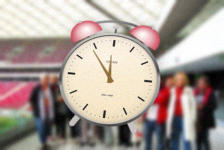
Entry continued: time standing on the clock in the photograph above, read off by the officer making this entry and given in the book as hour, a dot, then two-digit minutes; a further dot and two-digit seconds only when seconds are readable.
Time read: 11.54
